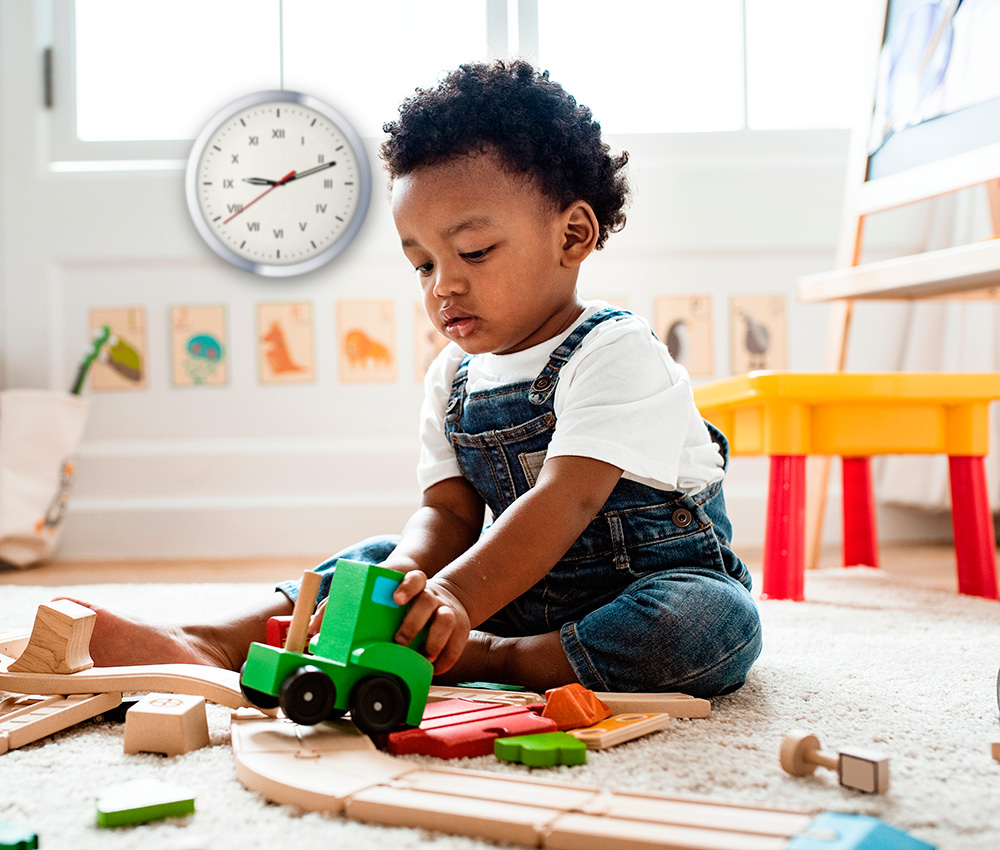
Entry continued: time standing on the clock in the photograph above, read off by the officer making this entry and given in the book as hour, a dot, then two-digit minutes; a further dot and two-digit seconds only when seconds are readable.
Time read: 9.11.39
